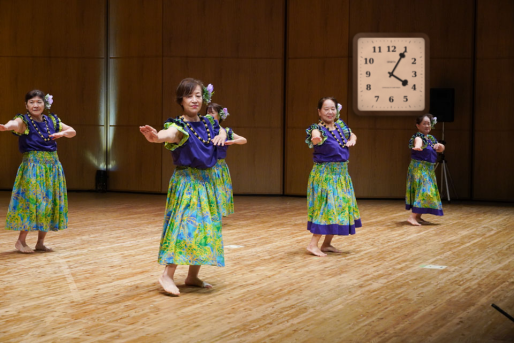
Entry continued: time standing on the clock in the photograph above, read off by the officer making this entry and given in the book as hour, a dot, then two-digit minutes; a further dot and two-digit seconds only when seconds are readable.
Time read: 4.05
